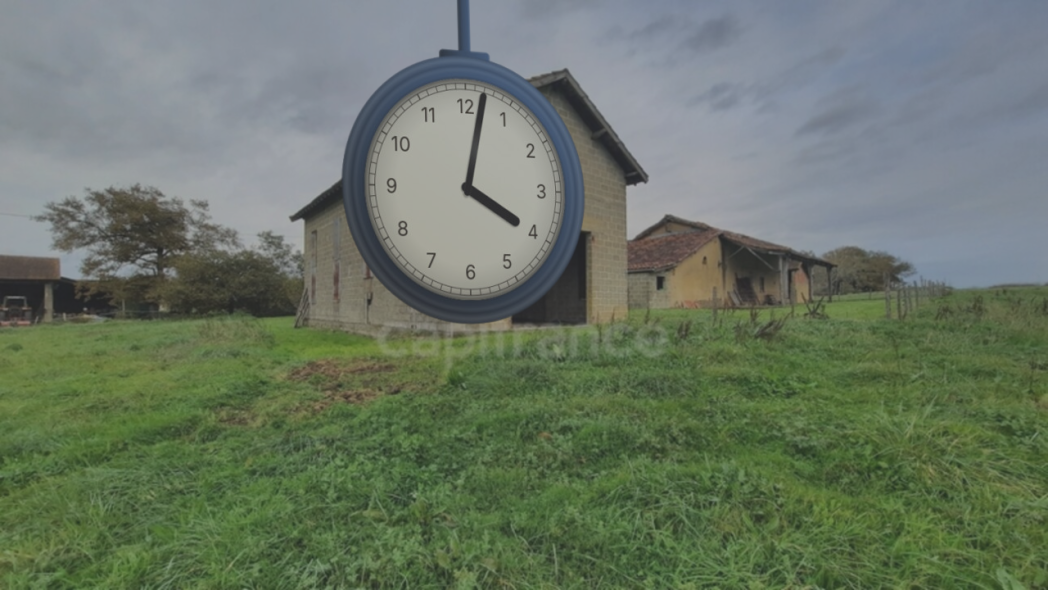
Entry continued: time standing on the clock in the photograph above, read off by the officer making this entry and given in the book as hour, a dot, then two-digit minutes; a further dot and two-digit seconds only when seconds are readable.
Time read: 4.02
